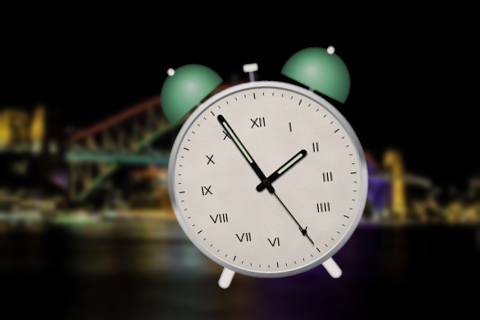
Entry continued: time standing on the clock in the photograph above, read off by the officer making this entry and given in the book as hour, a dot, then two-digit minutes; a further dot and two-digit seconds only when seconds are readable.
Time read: 1.55.25
